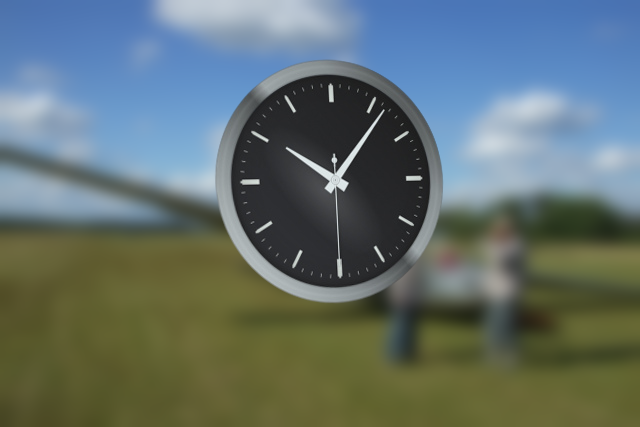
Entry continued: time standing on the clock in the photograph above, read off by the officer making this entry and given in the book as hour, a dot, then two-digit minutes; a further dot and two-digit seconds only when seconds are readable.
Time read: 10.06.30
